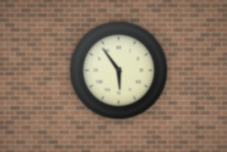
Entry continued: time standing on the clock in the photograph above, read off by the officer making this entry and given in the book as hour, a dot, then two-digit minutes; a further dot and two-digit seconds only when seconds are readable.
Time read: 5.54
